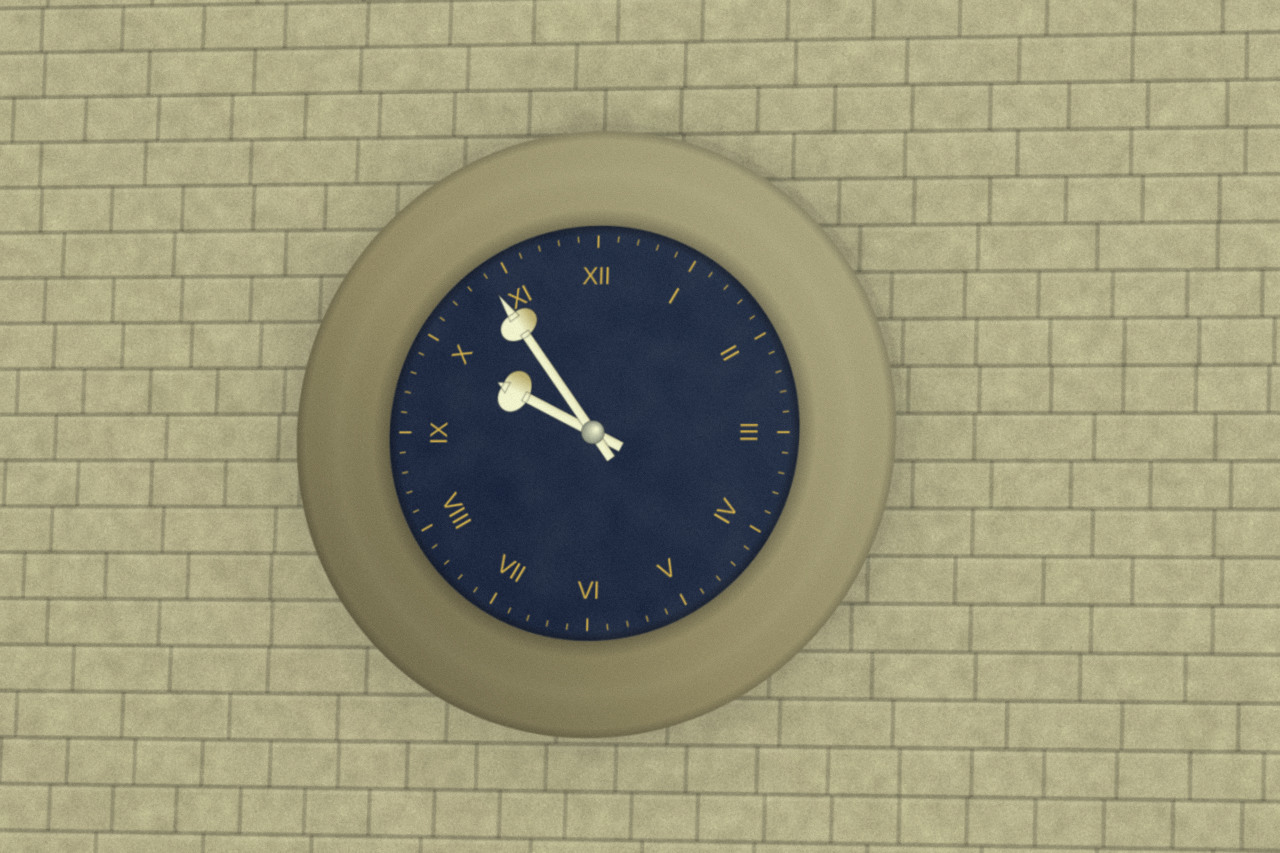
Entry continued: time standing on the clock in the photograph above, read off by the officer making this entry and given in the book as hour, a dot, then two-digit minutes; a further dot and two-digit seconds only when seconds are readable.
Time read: 9.54
